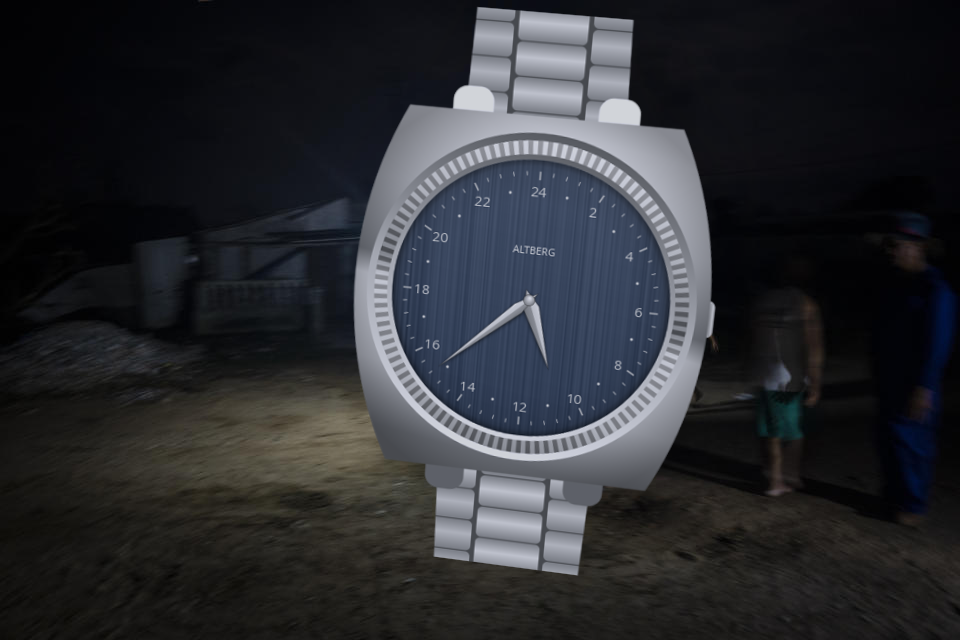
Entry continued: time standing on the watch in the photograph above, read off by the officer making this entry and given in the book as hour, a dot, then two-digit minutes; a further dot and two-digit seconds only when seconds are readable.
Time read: 10.38
